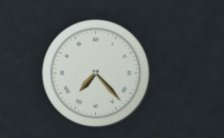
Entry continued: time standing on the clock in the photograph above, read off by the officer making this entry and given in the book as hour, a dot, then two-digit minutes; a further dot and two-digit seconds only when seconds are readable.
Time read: 7.23
